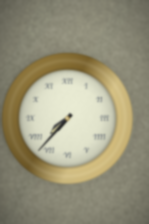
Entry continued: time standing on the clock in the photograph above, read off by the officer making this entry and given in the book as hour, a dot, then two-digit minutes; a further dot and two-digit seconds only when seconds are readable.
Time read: 7.37
